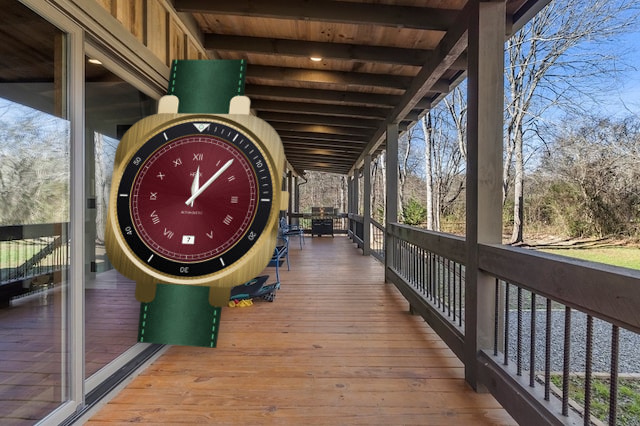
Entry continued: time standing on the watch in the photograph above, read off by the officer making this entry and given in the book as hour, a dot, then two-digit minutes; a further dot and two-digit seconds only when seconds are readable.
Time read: 12.07
